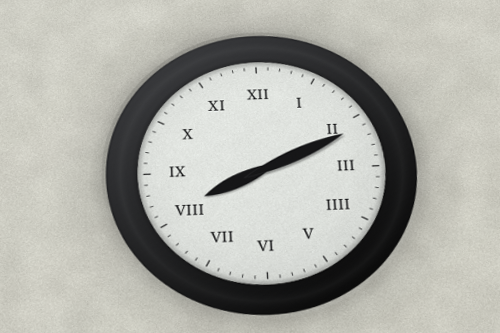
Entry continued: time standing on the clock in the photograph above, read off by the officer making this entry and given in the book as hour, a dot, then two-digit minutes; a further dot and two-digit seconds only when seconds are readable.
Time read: 8.11
